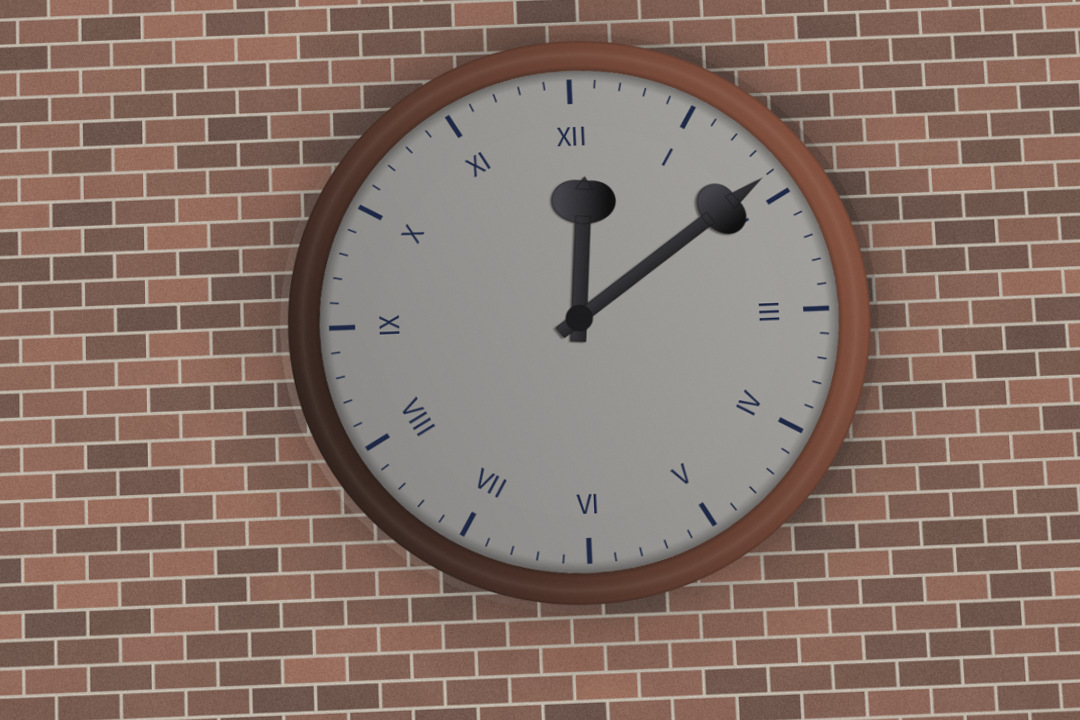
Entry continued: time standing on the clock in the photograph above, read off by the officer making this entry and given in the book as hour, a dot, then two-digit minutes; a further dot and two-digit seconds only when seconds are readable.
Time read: 12.09
